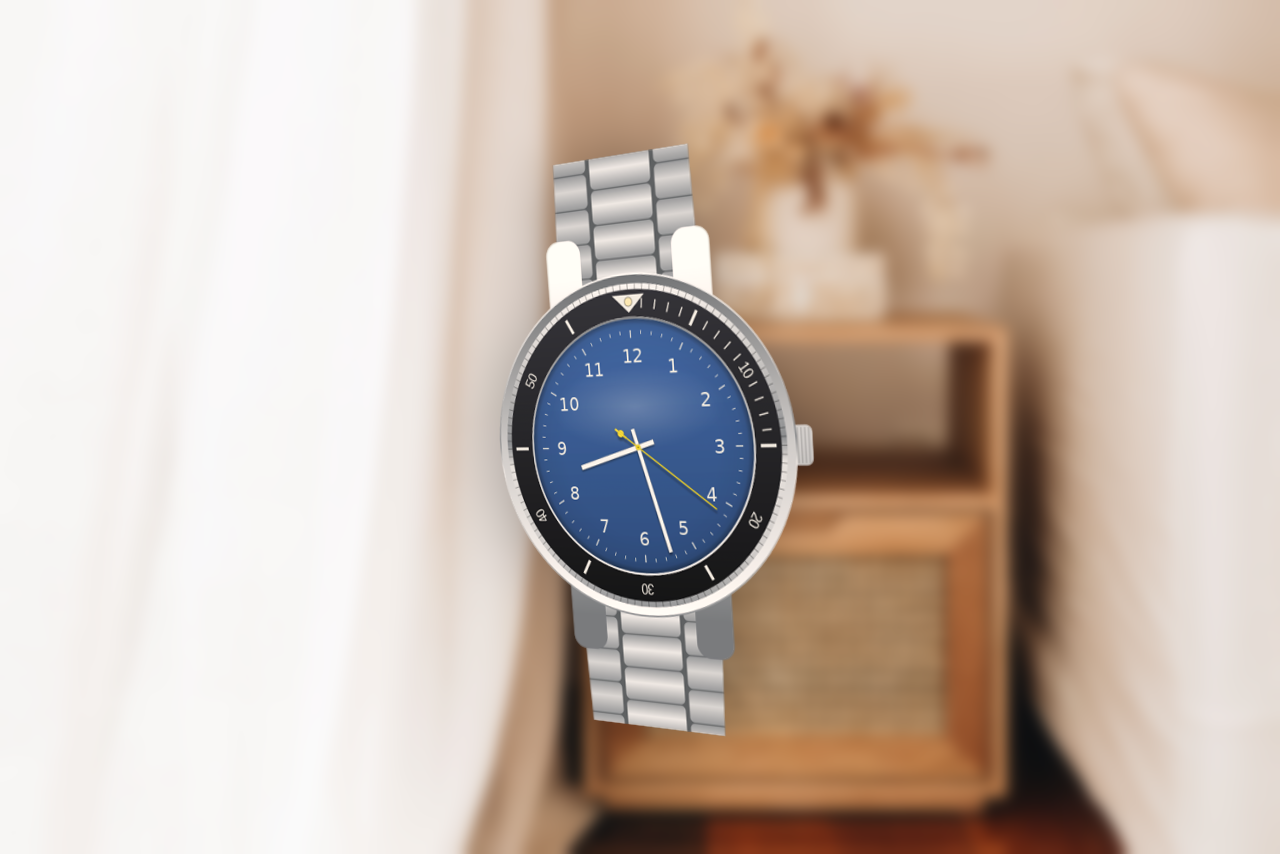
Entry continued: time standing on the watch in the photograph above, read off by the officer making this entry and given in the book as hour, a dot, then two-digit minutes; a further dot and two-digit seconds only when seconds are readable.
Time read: 8.27.21
